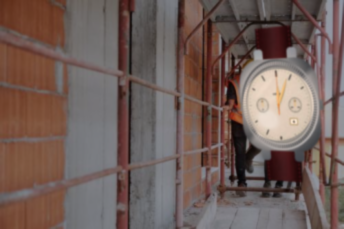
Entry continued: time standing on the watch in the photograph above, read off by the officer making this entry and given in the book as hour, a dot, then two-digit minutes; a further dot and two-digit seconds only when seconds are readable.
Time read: 12.04
